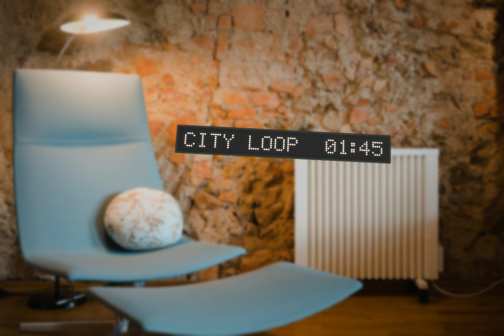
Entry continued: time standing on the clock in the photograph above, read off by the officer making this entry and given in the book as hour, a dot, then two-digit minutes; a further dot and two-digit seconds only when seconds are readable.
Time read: 1.45
